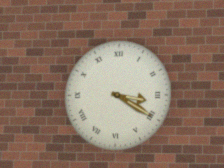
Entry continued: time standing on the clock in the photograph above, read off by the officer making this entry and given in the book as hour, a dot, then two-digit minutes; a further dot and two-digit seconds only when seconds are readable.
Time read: 3.20
